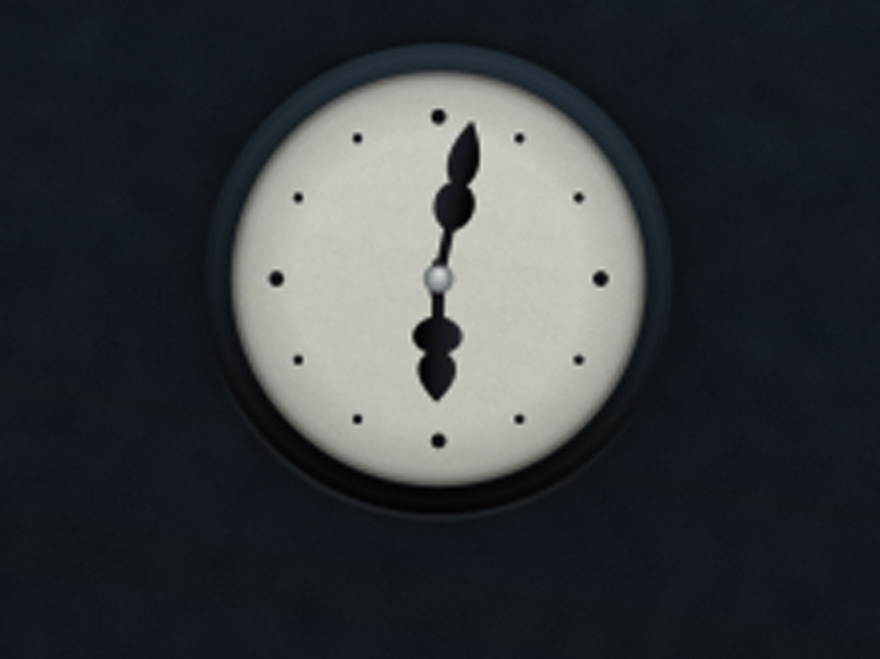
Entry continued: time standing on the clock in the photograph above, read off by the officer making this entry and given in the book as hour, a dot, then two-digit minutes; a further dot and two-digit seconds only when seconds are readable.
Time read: 6.02
